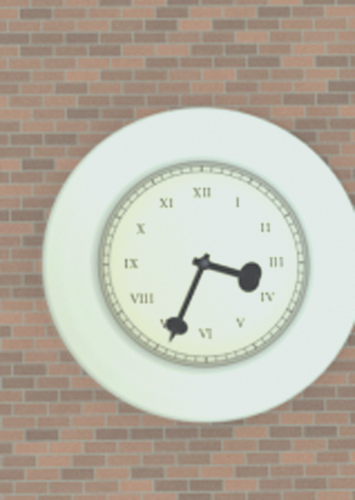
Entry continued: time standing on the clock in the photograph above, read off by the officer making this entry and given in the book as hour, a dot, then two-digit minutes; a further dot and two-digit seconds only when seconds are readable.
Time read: 3.34
